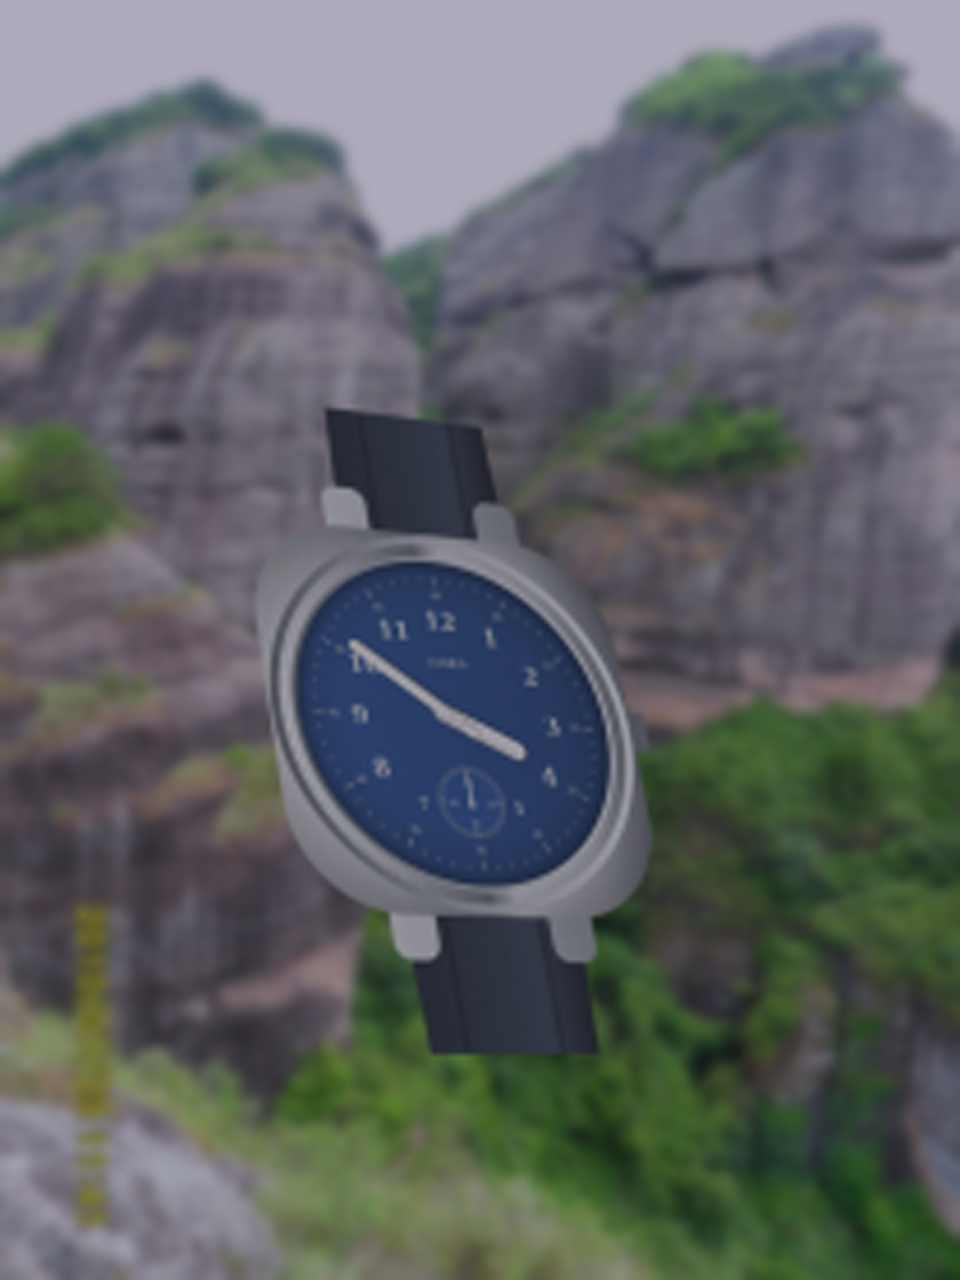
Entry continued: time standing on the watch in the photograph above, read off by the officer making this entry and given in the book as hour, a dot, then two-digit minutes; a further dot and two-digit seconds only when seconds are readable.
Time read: 3.51
